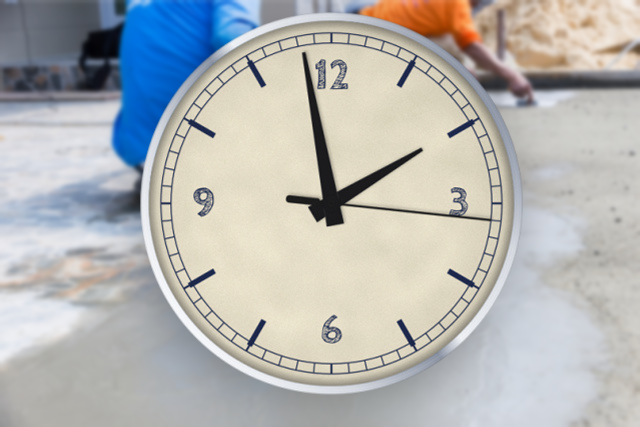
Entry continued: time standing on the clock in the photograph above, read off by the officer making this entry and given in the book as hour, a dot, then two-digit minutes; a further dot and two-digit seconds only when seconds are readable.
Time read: 1.58.16
